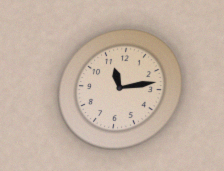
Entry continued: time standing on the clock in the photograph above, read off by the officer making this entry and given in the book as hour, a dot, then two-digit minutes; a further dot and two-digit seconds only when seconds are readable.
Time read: 11.13
